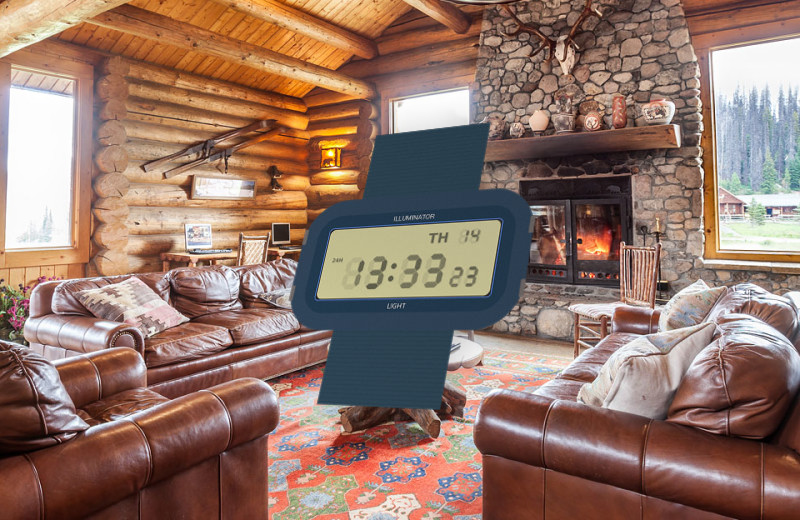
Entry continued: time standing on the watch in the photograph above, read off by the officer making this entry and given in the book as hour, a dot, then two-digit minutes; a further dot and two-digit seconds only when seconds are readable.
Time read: 13.33.23
